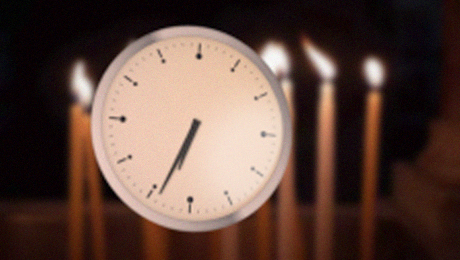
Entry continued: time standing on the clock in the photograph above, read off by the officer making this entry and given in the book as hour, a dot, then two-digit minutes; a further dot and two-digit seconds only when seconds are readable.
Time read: 6.34
